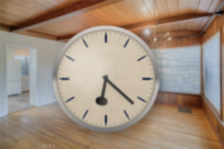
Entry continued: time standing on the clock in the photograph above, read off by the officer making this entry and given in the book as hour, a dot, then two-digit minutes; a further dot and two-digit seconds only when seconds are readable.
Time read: 6.22
